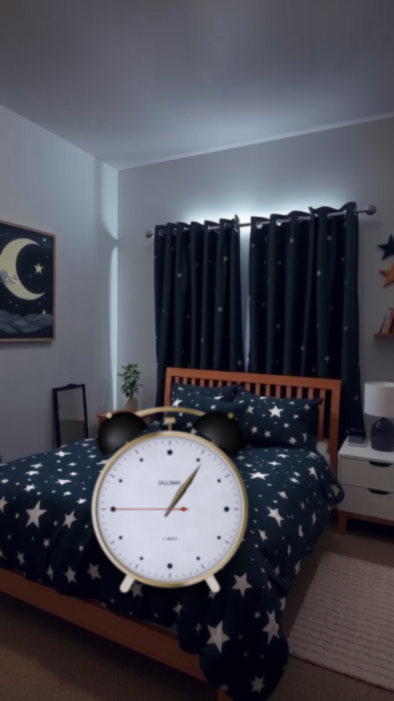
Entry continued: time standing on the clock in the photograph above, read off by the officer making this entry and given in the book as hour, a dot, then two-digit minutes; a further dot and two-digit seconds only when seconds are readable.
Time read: 1.05.45
